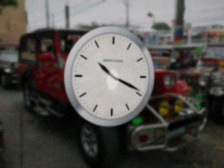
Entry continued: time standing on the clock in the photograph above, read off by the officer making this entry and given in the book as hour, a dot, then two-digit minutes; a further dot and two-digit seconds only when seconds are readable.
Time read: 10.19
